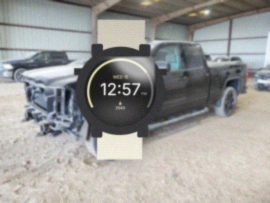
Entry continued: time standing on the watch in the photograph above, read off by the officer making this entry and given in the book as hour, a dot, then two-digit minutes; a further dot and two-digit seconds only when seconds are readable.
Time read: 12.57
